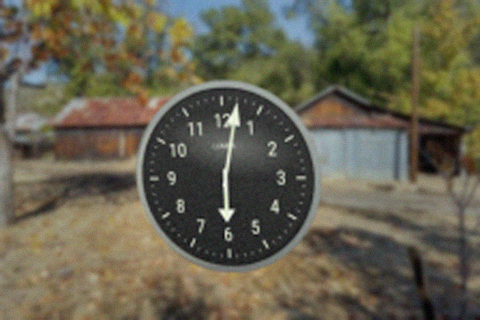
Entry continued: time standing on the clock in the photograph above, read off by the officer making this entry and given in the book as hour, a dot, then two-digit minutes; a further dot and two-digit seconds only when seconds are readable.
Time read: 6.02
